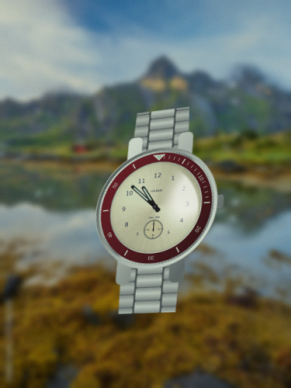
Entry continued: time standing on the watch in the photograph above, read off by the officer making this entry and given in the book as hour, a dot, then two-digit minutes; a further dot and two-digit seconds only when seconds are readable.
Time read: 10.52
